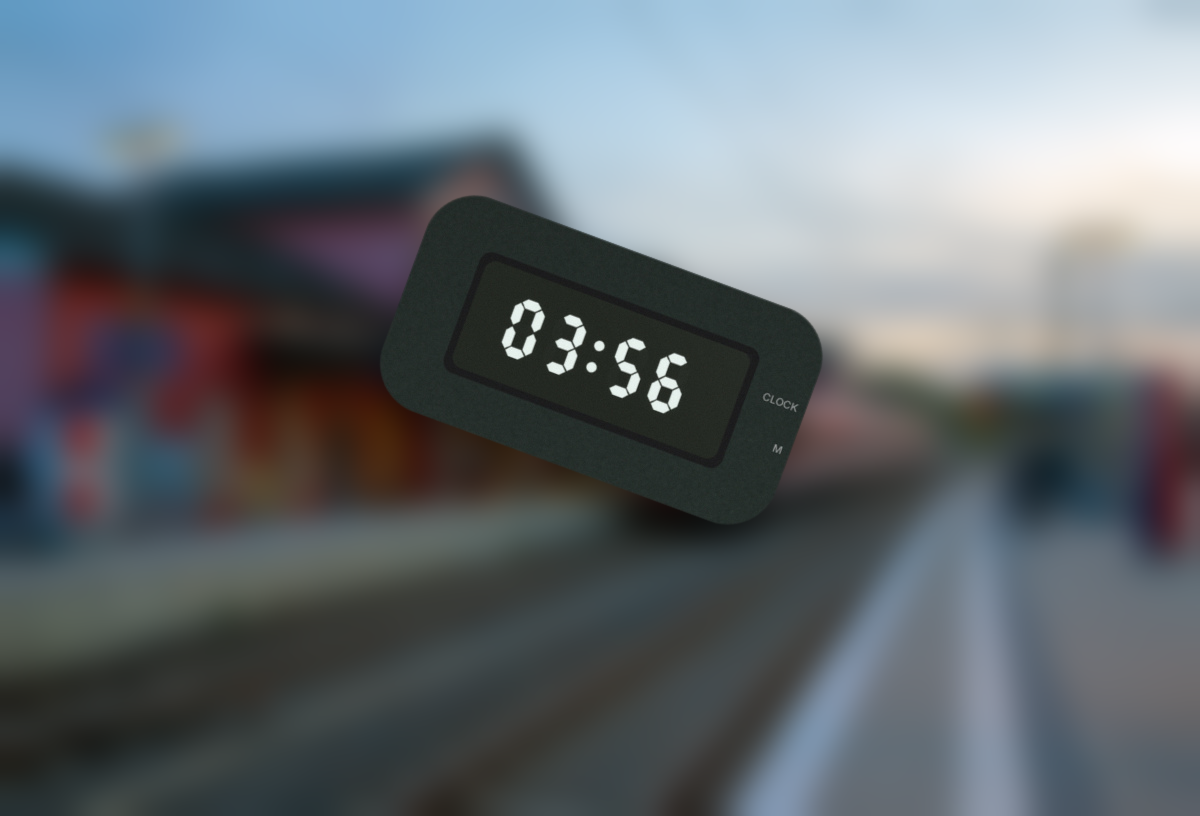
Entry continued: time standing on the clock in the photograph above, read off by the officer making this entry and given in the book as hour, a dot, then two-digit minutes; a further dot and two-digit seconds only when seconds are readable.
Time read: 3.56
